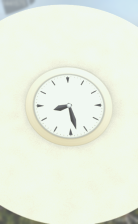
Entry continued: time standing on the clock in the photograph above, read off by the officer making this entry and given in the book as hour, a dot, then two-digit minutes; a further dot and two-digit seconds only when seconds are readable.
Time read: 8.28
